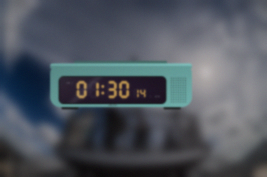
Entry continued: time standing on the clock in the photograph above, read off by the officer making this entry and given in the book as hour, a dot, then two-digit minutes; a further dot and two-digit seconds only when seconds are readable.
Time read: 1.30
